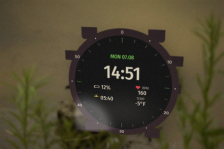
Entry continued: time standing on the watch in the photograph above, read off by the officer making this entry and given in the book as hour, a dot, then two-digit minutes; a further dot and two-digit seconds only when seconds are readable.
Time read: 14.51
